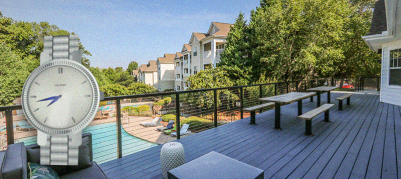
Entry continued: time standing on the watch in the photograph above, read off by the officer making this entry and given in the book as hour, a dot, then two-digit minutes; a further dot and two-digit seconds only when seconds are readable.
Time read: 7.43
